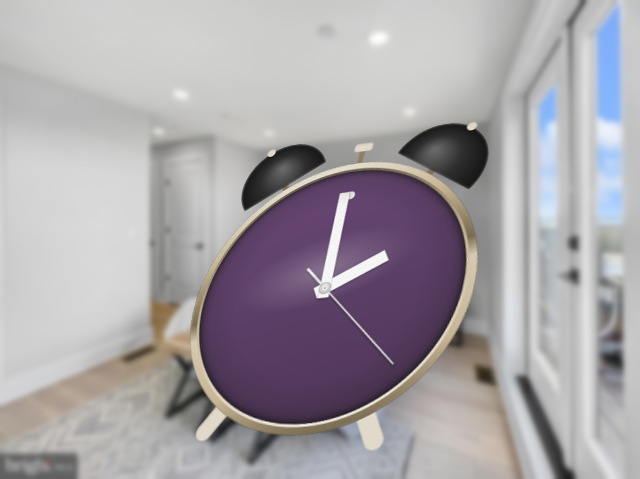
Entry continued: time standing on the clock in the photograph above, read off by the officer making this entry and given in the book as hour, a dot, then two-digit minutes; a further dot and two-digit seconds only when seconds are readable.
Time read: 1.59.22
